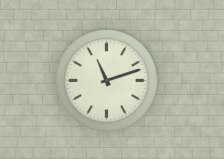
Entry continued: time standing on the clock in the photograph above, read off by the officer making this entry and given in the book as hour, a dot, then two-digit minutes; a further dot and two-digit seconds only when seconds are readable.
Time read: 11.12
